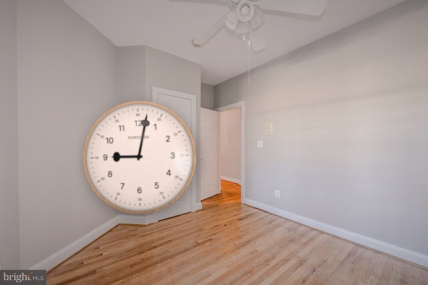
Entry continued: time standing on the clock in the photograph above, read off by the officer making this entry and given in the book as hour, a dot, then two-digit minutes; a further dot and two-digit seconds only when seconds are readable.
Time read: 9.02
